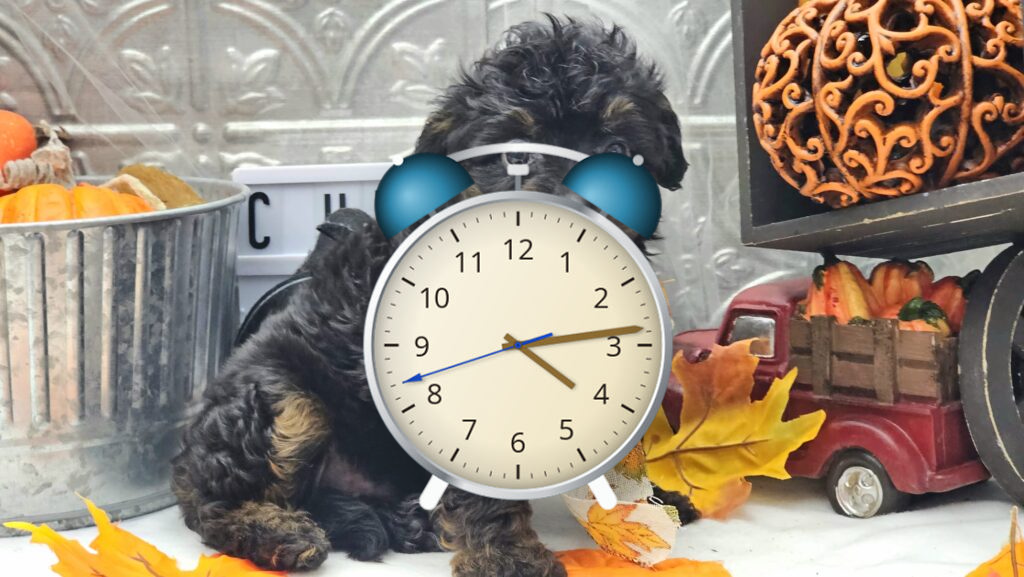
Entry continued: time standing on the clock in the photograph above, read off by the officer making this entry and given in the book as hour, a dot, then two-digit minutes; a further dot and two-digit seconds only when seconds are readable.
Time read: 4.13.42
